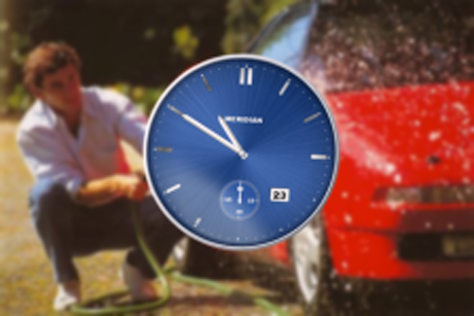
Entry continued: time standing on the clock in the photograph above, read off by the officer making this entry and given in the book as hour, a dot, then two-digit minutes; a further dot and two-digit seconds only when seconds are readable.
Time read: 10.50
